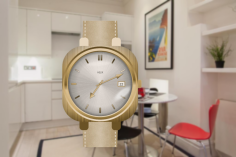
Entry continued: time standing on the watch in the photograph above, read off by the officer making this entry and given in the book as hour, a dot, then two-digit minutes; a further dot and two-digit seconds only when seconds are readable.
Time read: 7.11
